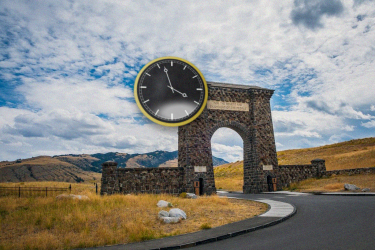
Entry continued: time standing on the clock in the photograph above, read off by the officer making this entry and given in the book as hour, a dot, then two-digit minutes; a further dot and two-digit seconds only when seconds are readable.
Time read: 3.57
